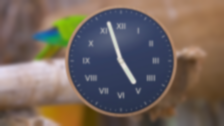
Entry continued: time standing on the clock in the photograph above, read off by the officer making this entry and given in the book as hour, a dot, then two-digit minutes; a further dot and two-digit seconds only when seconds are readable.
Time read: 4.57
